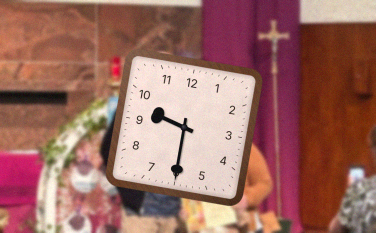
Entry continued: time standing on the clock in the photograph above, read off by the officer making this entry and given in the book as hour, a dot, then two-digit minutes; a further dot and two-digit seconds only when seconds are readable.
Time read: 9.30
